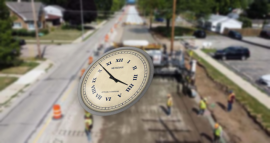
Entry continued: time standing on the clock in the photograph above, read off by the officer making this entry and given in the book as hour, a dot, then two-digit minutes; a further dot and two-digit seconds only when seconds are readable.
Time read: 3.52
